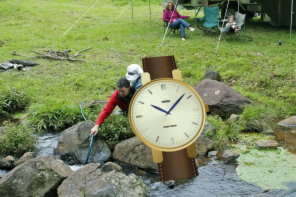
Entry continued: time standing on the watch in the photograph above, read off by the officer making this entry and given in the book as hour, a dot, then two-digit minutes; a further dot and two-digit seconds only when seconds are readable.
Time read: 10.08
